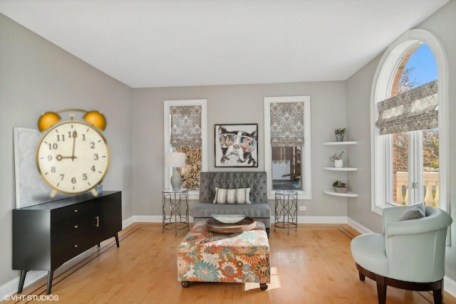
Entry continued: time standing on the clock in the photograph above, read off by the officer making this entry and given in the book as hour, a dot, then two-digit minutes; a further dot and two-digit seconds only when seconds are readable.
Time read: 9.01
